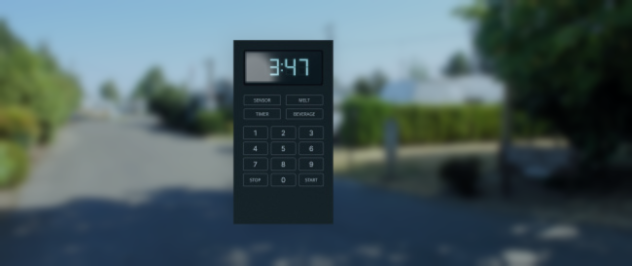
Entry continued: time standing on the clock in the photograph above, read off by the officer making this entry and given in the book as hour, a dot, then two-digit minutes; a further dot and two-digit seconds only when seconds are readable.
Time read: 3.47
